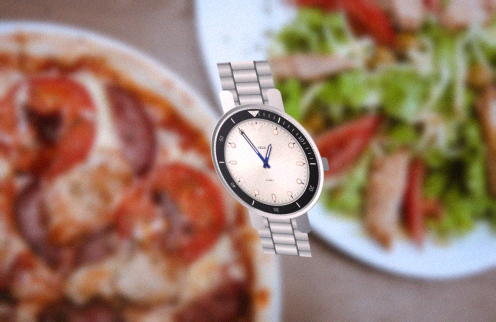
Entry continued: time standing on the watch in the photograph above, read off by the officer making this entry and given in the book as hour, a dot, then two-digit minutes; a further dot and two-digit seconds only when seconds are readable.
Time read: 12.55
